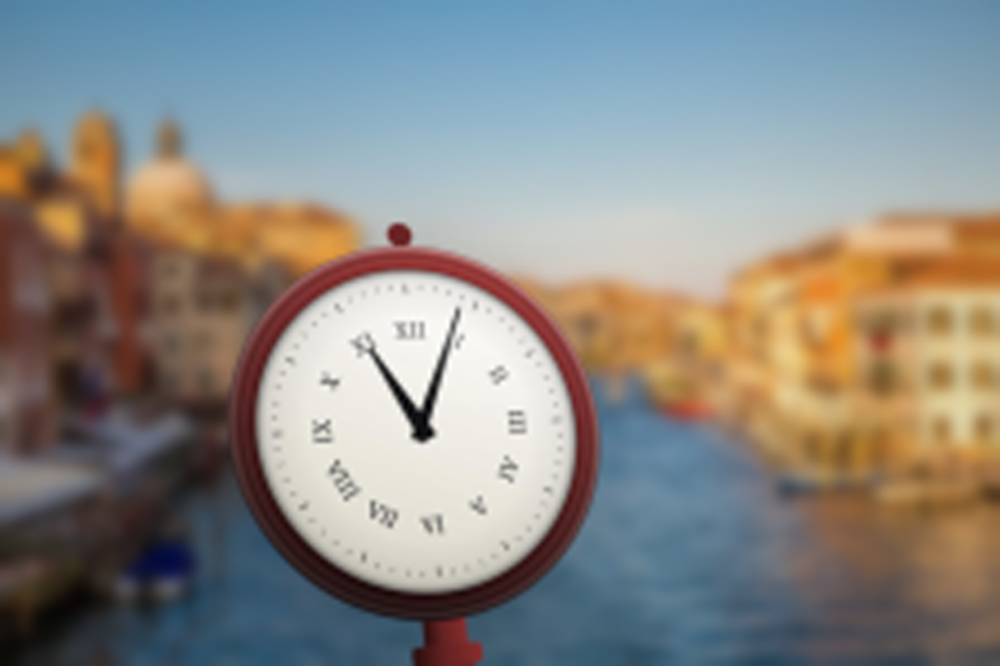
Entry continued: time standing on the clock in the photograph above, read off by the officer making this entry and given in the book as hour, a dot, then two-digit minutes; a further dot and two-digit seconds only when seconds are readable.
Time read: 11.04
